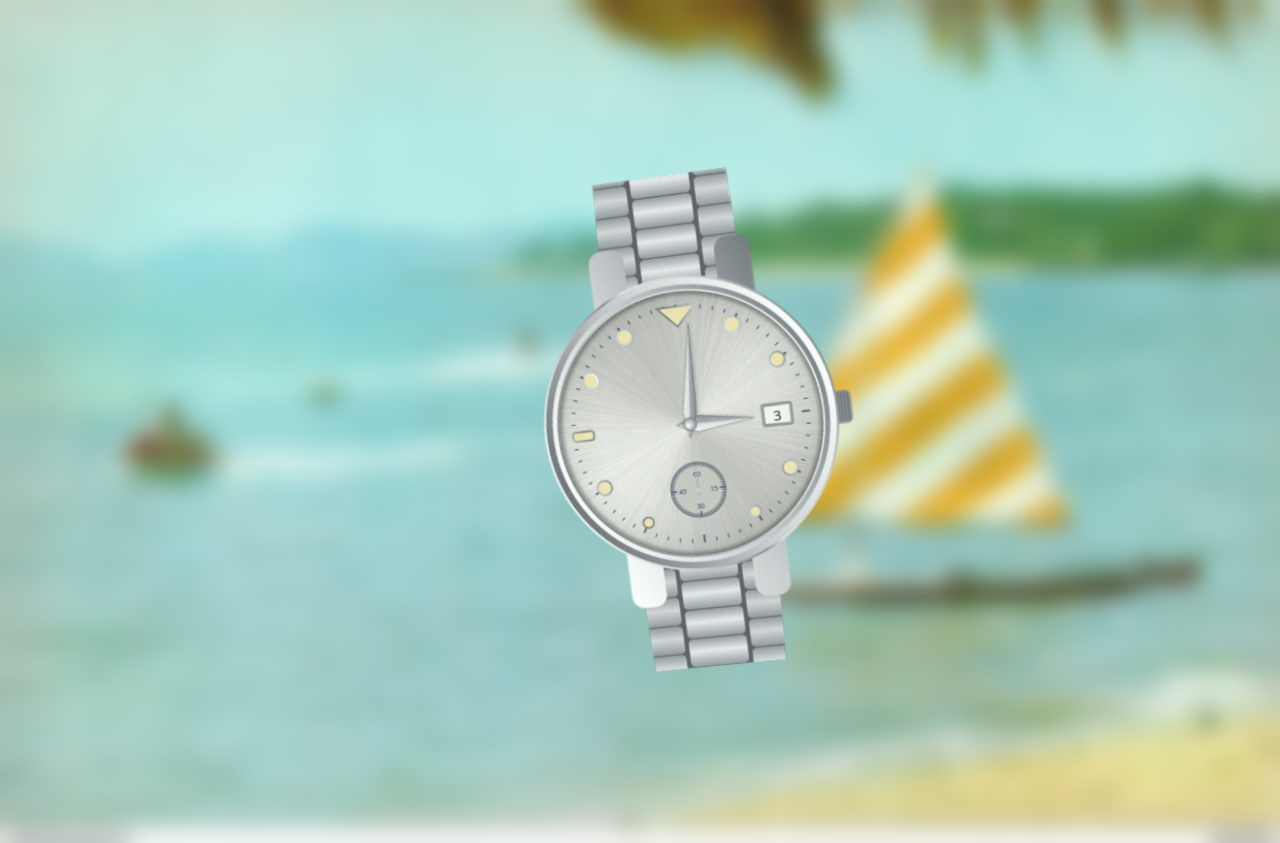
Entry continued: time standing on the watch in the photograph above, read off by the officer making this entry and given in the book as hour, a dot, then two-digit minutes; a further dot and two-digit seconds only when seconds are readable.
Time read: 3.01
